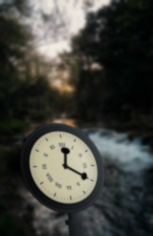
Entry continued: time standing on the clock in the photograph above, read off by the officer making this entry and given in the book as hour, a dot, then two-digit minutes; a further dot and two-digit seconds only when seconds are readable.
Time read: 12.20
